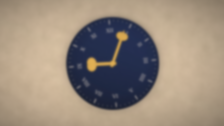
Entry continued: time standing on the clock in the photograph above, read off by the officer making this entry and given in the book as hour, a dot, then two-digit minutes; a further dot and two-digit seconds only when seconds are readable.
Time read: 9.04
